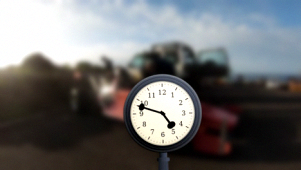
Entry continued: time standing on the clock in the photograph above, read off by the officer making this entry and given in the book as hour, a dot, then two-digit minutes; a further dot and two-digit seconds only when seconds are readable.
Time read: 4.48
